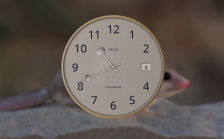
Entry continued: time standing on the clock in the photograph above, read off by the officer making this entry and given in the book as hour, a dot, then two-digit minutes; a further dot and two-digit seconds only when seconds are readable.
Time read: 10.41
